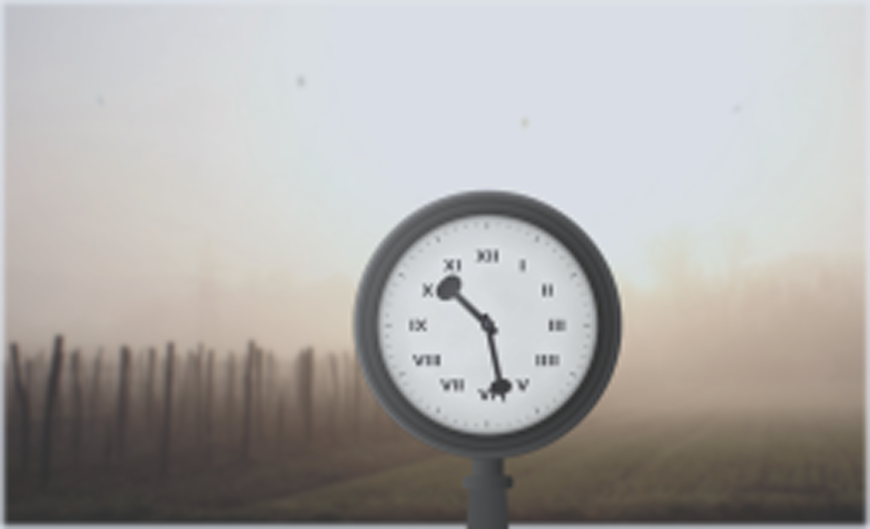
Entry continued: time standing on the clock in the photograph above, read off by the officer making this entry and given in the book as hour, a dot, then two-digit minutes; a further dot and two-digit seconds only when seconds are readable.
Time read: 10.28
